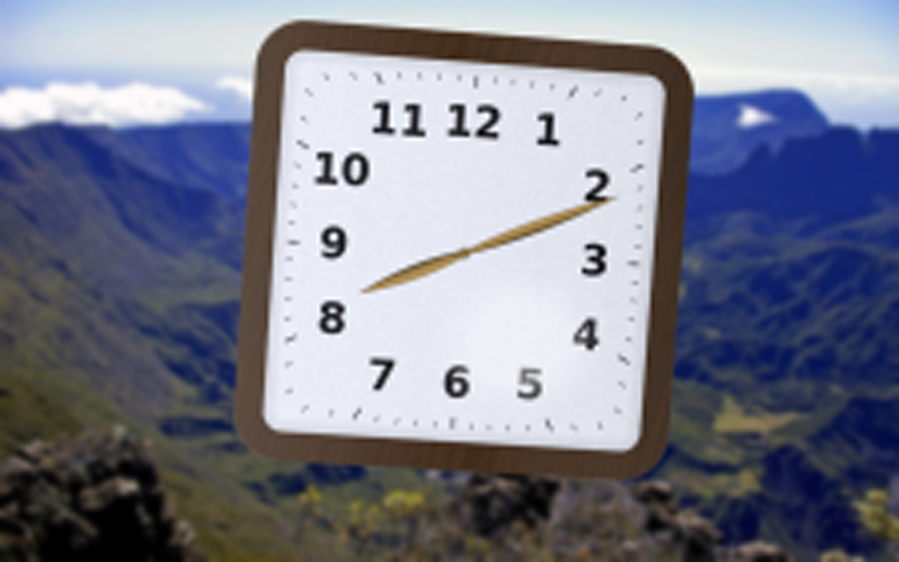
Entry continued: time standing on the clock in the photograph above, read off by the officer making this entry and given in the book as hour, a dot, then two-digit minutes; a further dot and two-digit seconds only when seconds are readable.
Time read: 8.11
